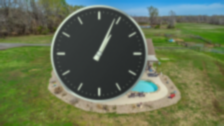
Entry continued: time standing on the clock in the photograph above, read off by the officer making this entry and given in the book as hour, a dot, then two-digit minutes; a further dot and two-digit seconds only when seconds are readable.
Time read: 1.04
